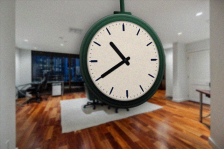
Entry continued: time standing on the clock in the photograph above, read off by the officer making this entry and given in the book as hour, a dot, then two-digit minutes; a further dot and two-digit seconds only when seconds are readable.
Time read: 10.40
